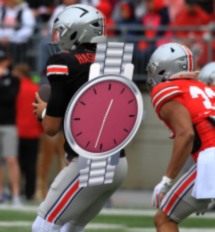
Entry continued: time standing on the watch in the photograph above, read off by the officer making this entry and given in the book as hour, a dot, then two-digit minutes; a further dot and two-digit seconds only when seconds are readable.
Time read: 12.32
